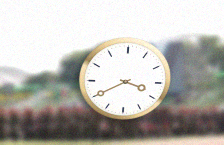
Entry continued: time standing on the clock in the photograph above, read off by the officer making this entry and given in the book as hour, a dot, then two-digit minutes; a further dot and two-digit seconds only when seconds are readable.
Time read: 3.40
